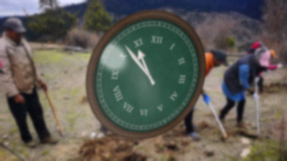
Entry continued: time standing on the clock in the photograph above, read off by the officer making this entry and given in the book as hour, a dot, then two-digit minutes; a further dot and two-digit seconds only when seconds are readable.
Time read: 10.52
